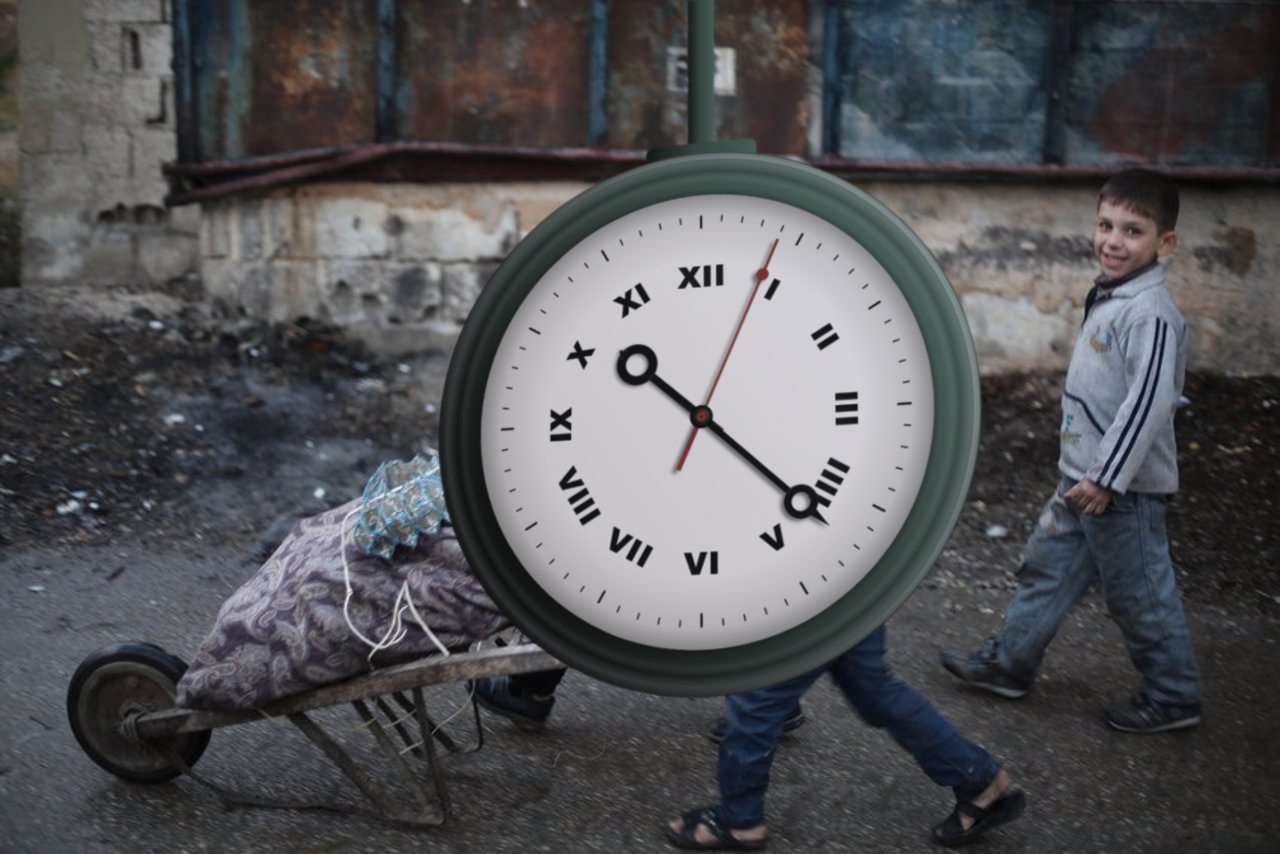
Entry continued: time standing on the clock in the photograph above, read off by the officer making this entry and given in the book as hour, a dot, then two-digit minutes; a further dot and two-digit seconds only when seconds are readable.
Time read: 10.22.04
